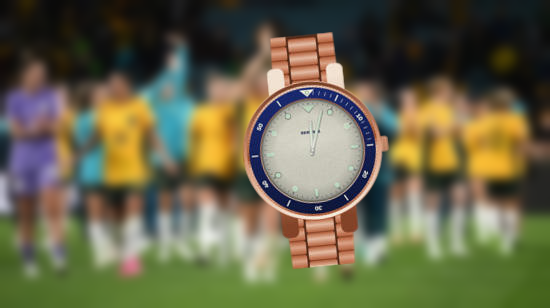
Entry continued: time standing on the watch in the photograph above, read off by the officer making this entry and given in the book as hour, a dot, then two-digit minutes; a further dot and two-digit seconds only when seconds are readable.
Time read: 12.03
